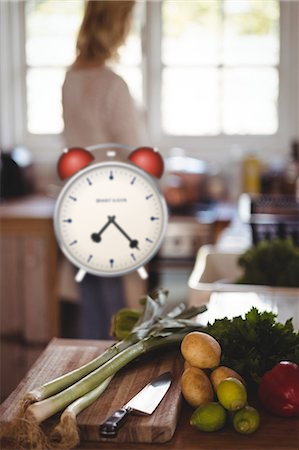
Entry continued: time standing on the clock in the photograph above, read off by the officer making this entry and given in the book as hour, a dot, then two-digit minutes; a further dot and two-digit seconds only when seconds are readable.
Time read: 7.23
